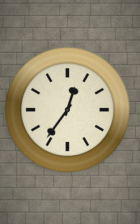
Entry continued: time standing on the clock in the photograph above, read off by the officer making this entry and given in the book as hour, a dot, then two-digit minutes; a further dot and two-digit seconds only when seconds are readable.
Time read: 12.36
